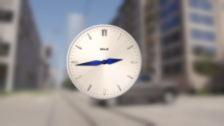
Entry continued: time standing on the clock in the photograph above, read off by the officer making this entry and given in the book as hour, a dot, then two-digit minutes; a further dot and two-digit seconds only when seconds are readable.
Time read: 2.44
